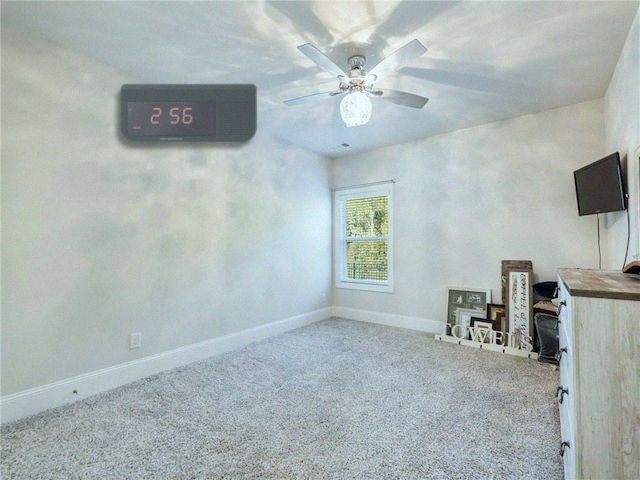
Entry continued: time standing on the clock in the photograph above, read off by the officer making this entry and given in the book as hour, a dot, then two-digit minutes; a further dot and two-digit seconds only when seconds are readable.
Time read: 2.56
